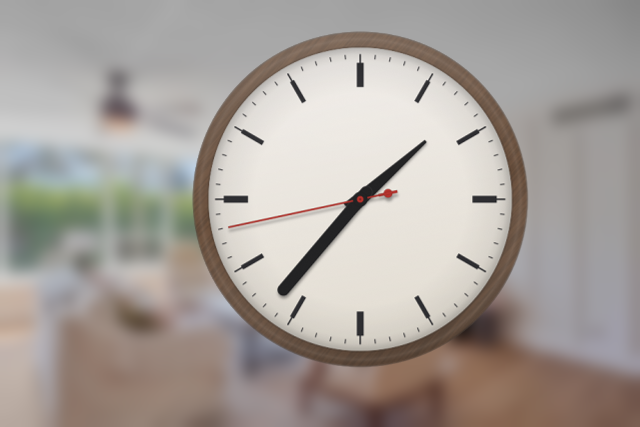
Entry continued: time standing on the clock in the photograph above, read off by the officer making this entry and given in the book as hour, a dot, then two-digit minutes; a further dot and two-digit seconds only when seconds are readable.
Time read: 1.36.43
